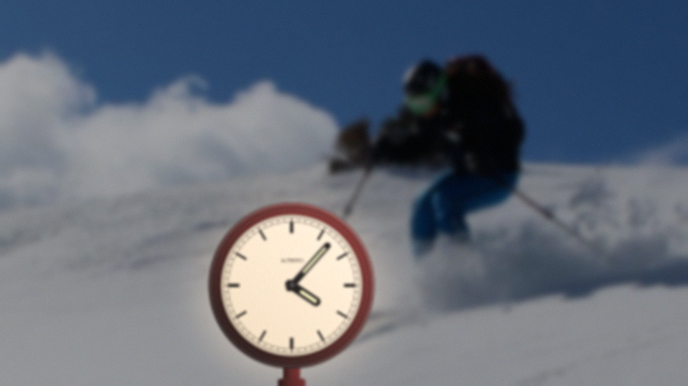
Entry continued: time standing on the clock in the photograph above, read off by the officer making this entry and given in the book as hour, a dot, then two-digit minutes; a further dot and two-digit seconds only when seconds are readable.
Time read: 4.07
